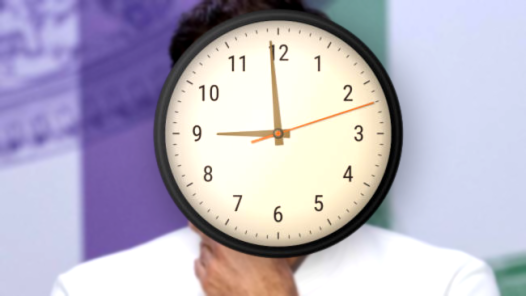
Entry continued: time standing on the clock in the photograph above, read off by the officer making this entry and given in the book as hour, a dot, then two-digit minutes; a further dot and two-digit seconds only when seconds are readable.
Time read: 8.59.12
